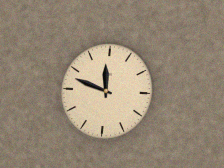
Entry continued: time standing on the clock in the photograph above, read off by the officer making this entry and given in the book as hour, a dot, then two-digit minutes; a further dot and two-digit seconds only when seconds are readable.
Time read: 11.48
